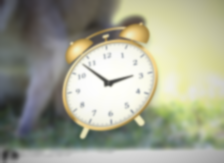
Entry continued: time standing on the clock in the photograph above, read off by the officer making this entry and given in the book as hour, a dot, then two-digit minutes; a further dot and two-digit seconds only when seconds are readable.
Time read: 2.53
